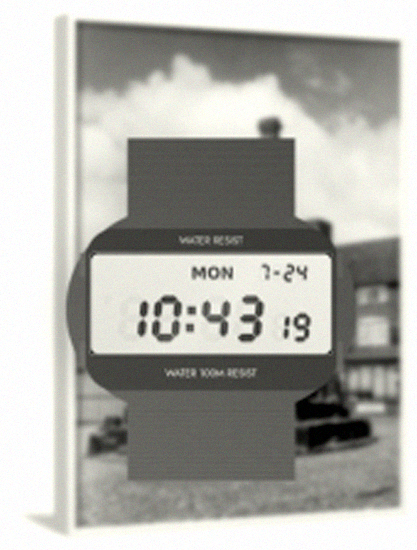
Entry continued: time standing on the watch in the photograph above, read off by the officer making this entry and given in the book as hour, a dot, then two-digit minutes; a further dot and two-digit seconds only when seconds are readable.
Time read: 10.43.19
